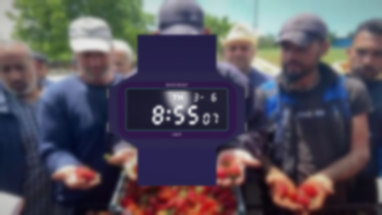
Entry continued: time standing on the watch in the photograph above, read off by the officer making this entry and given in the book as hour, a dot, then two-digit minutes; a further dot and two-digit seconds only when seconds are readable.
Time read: 8.55
